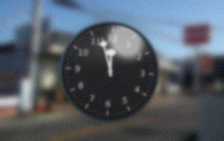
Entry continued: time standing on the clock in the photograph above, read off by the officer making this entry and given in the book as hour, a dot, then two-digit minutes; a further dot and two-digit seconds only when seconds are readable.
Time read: 11.57
